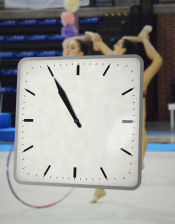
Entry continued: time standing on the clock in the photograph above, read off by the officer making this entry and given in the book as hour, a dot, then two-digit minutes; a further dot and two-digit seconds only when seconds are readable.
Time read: 10.55
